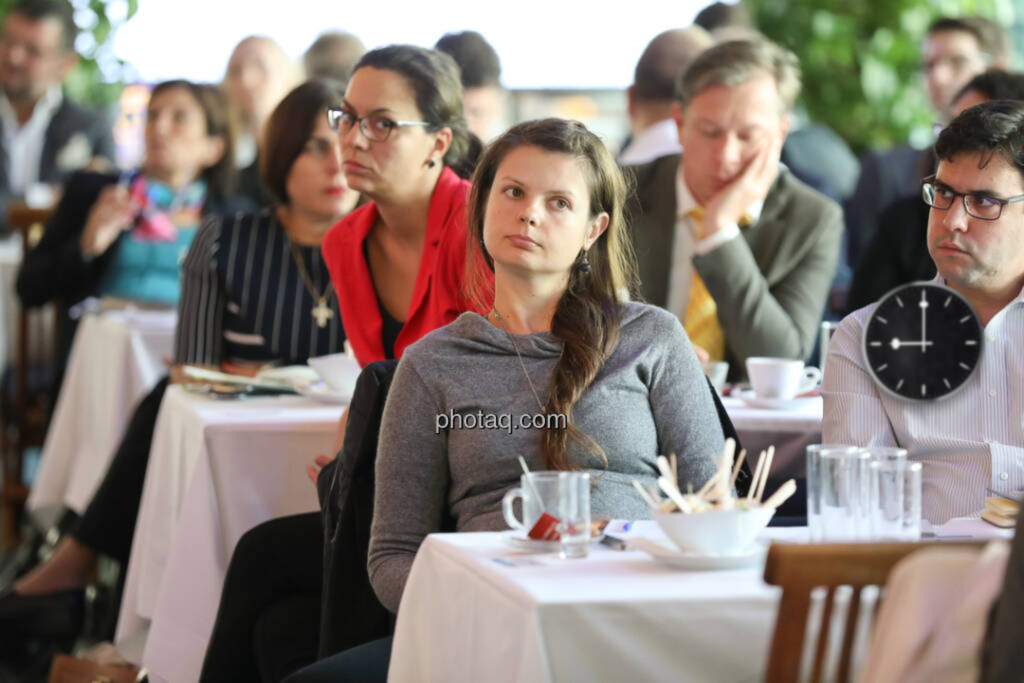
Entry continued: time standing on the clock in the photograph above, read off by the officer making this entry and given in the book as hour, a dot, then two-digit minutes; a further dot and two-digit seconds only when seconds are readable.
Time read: 9.00
